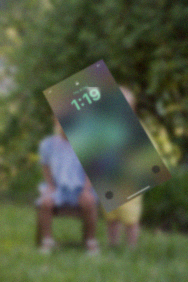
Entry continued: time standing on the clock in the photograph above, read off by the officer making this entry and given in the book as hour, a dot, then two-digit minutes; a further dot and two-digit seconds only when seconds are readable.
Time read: 1.19
